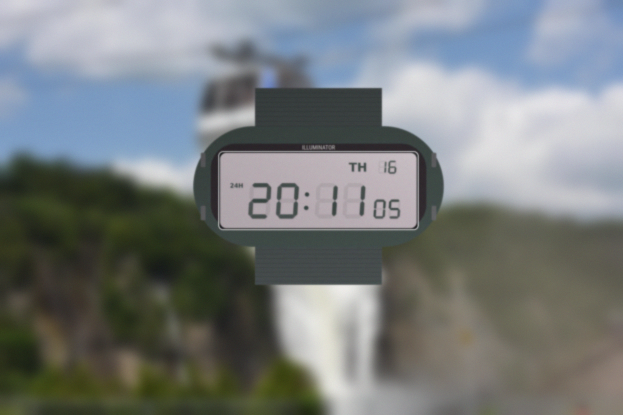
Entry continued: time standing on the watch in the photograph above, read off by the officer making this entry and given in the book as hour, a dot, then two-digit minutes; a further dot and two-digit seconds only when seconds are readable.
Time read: 20.11.05
